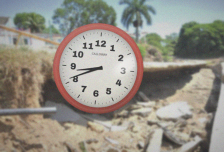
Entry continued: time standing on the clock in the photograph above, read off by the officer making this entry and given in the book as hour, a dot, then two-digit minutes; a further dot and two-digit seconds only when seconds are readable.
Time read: 8.41
